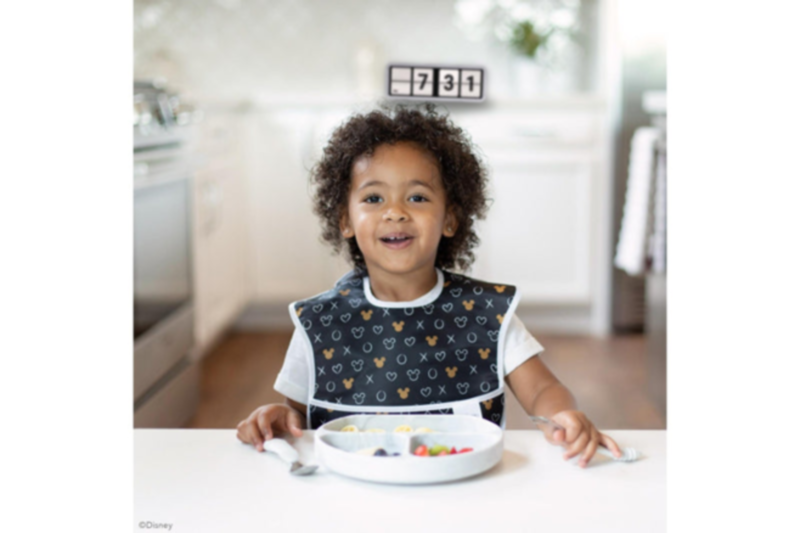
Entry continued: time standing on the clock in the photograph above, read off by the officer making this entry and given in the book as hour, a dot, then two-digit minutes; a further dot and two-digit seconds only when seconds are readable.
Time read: 7.31
